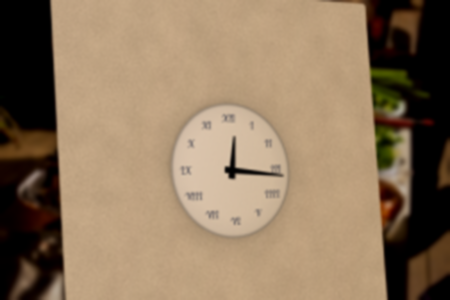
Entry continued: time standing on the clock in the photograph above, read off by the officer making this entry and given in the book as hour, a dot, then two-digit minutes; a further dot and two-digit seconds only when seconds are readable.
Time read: 12.16
